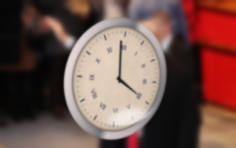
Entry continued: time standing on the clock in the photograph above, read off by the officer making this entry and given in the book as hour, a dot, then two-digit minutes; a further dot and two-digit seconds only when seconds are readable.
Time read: 3.59
